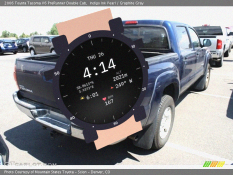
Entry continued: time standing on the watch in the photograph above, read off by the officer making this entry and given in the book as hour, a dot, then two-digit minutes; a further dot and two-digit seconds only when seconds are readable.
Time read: 4.14
